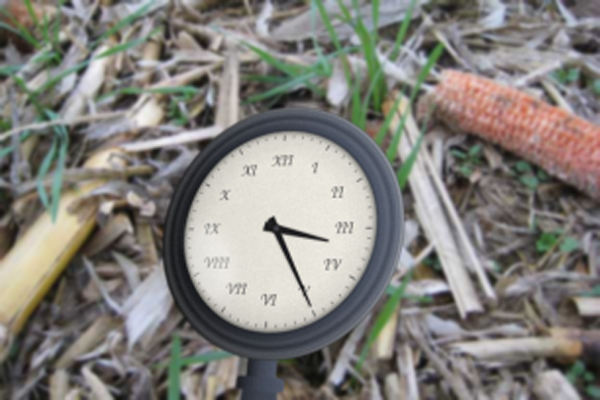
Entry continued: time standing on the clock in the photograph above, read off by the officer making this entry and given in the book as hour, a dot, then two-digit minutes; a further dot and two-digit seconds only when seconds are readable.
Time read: 3.25
